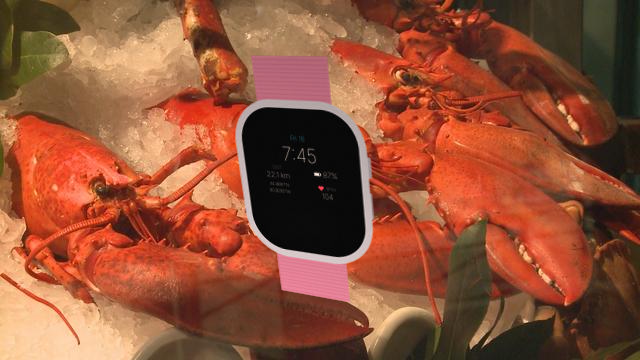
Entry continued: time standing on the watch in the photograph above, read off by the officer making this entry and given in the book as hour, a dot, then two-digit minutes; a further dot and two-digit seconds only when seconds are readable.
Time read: 7.45
